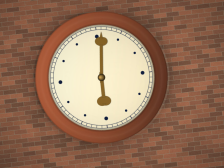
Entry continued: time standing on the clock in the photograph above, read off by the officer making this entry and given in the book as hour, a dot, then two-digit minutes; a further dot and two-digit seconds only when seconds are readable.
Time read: 6.01
